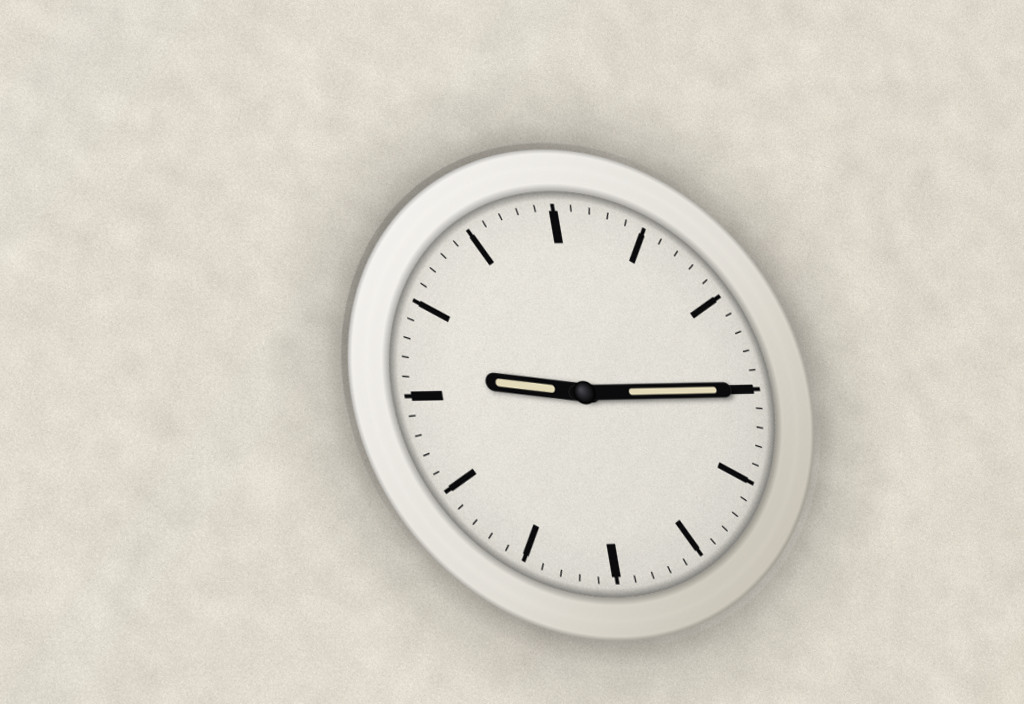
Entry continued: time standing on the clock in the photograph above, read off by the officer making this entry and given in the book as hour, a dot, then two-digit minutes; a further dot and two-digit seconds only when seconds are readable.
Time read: 9.15
